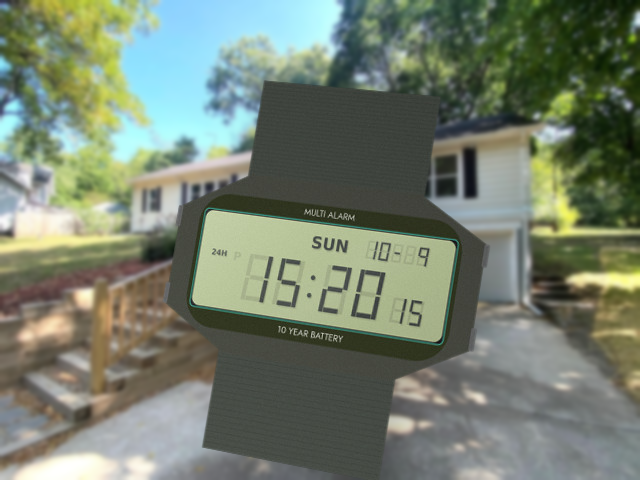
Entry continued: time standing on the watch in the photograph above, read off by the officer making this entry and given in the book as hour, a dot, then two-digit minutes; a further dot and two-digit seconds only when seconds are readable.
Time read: 15.20.15
